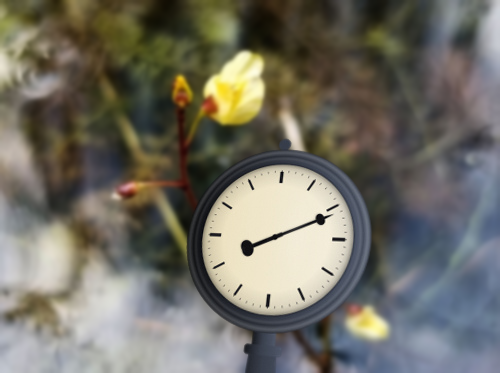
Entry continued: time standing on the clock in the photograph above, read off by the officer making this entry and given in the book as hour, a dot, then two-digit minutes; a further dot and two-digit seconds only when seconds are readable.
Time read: 8.11
